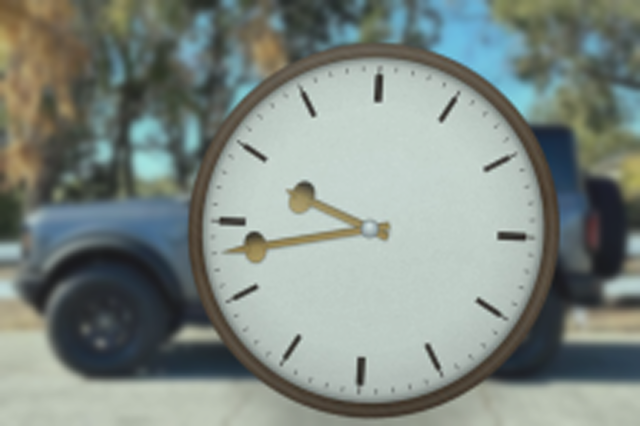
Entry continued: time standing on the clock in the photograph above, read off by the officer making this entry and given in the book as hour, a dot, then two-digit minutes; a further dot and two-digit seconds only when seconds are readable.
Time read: 9.43
